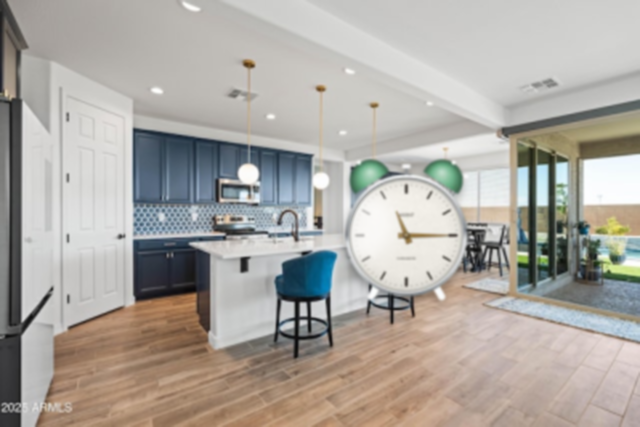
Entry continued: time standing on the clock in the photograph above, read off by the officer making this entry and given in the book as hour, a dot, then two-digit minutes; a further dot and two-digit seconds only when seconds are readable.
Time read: 11.15
